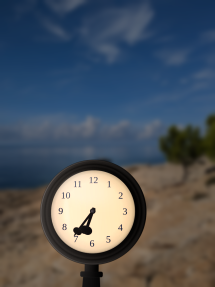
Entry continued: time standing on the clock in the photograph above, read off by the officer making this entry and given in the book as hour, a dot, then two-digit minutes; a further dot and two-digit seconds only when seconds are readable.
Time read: 6.36
